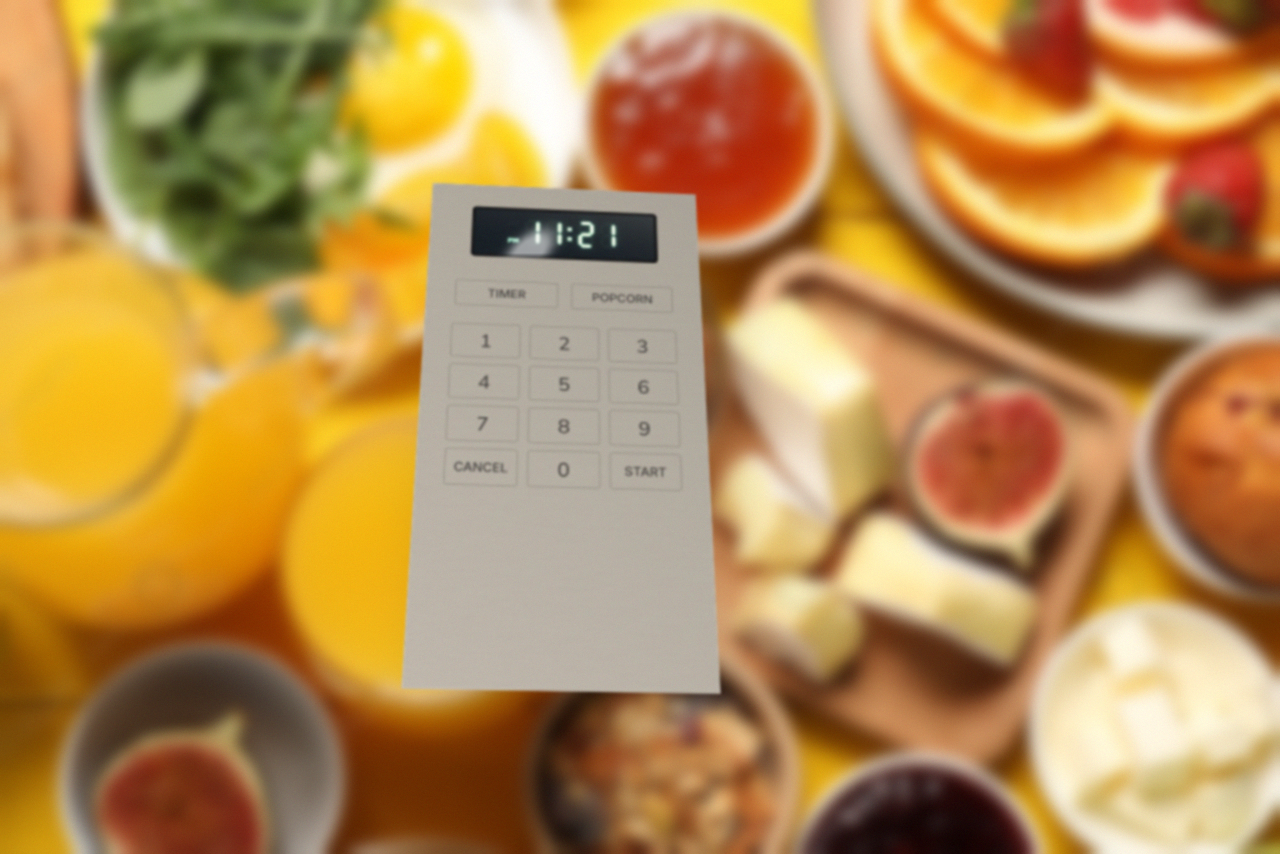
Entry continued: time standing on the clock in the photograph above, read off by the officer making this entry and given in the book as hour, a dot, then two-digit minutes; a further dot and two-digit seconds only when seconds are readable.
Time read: 11.21
